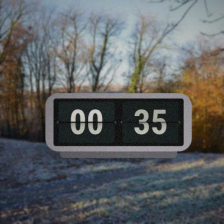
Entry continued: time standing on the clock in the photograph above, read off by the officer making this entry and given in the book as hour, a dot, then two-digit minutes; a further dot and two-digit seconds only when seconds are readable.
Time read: 0.35
